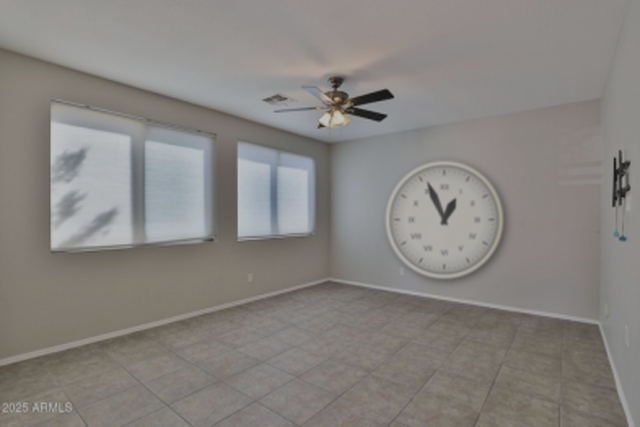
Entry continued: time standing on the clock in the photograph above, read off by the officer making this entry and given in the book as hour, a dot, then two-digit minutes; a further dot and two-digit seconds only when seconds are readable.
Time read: 12.56
